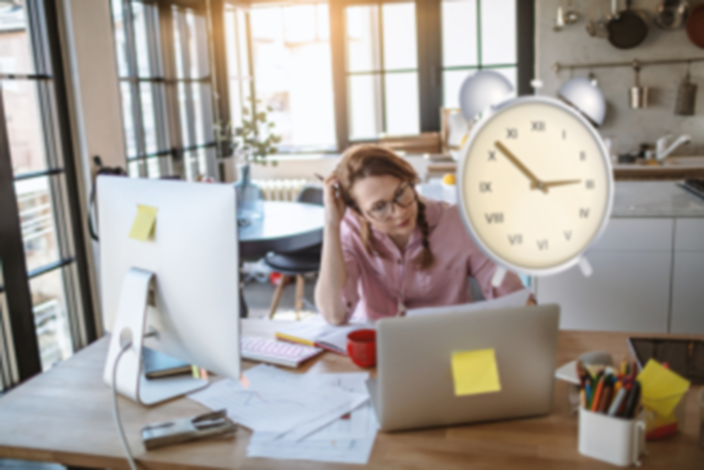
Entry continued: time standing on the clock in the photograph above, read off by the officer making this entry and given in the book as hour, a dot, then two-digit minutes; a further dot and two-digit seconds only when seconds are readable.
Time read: 2.52
